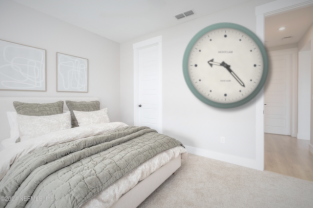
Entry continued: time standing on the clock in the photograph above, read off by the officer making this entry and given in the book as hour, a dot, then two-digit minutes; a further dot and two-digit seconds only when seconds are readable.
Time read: 9.23
